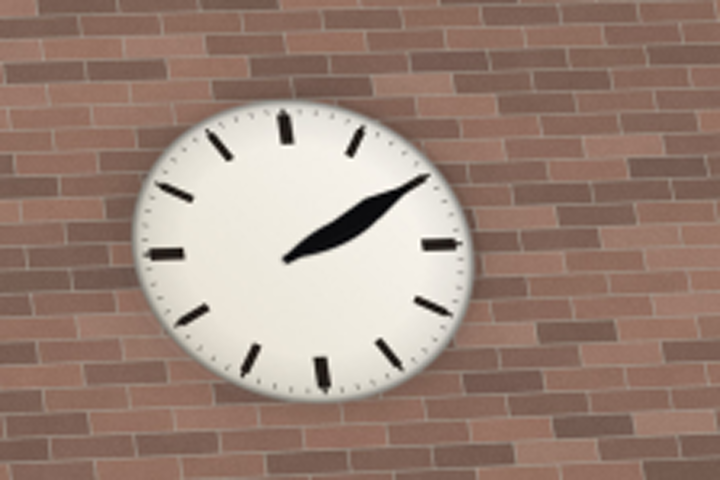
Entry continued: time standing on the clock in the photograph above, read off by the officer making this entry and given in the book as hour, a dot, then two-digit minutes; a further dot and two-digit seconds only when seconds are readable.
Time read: 2.10
